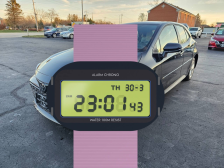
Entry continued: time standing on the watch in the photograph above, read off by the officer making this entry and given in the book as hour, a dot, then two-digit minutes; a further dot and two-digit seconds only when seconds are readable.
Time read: 23.01.43
